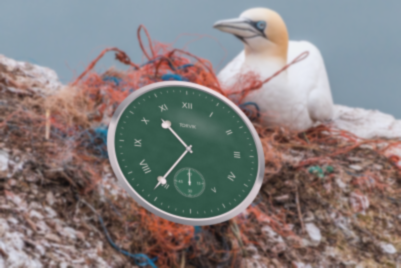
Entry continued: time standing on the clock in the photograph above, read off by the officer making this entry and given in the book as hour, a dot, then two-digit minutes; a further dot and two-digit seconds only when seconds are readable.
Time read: 10.36
